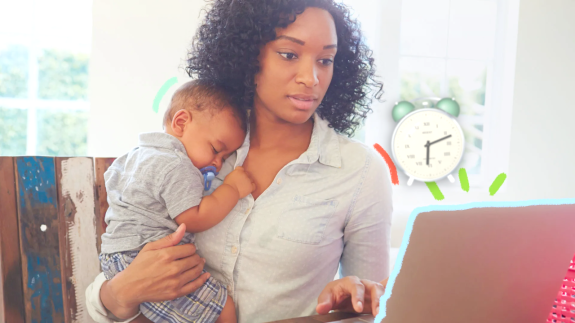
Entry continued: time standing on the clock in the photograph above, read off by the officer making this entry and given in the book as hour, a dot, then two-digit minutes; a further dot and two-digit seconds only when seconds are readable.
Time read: 6.12
